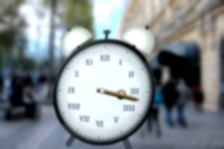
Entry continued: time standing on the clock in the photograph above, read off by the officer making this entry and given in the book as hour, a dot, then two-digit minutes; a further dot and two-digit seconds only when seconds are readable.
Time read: 3.17
